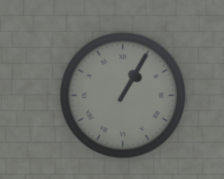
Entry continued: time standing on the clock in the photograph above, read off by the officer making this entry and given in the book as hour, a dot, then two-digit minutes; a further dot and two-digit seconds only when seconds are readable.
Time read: 1.05
